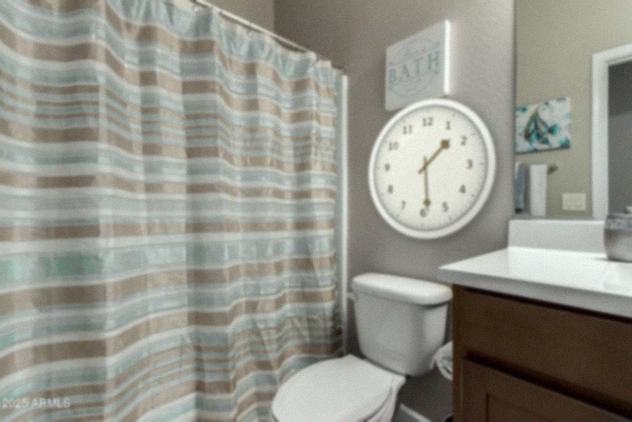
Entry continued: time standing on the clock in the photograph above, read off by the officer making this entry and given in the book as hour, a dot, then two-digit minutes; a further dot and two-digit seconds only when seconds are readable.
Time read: 1.29
